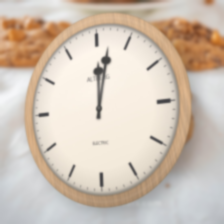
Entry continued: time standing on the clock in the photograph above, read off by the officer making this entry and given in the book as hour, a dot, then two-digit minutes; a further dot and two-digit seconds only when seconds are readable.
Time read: 12.02
